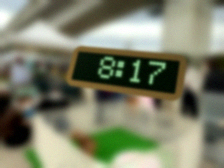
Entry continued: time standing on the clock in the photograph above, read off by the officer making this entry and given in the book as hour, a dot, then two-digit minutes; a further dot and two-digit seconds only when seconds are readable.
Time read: 8.17
